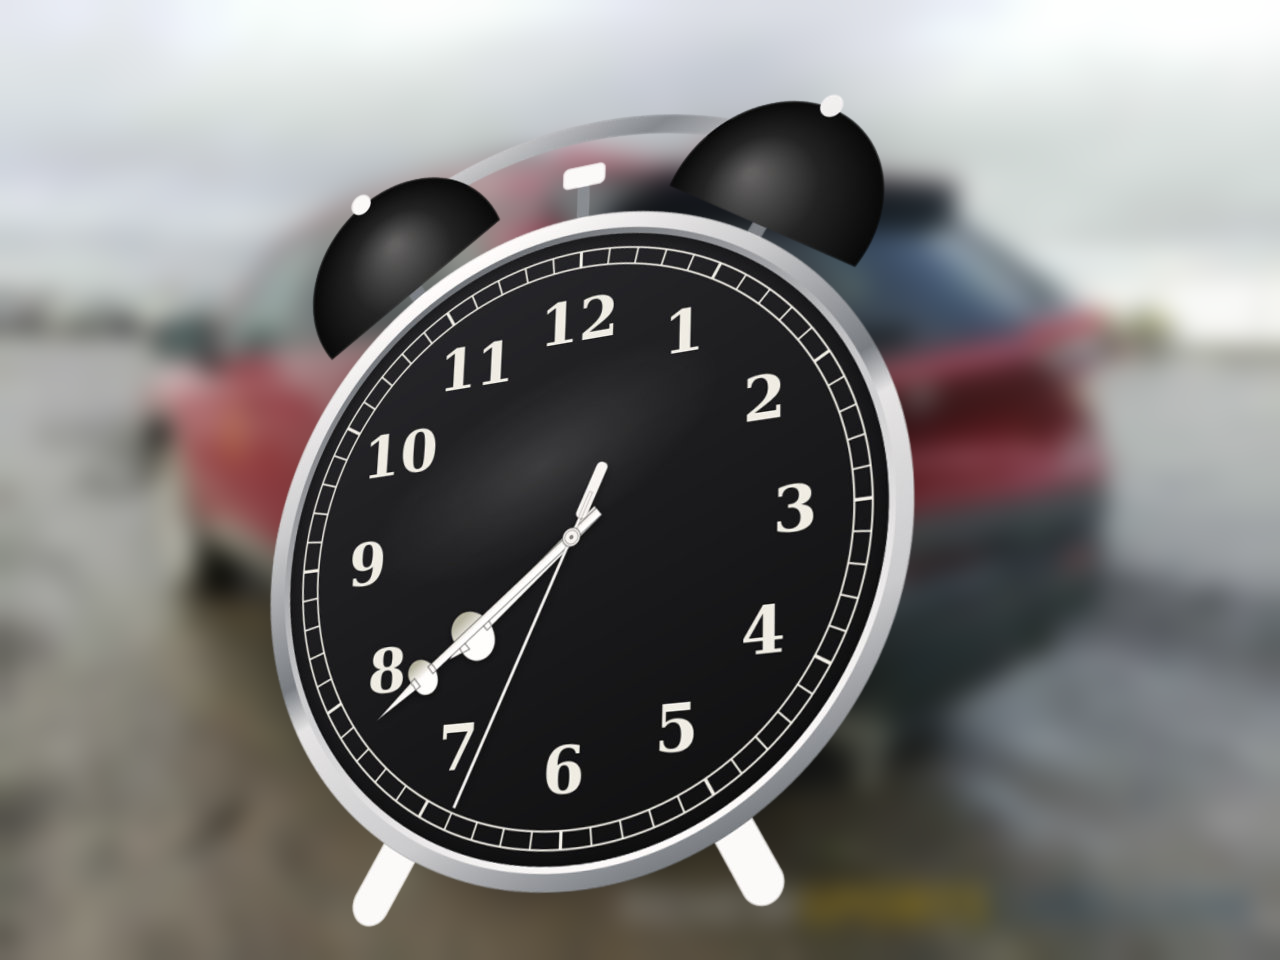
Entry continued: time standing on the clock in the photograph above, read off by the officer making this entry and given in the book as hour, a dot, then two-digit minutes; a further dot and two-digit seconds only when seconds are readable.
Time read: 7.38.34
